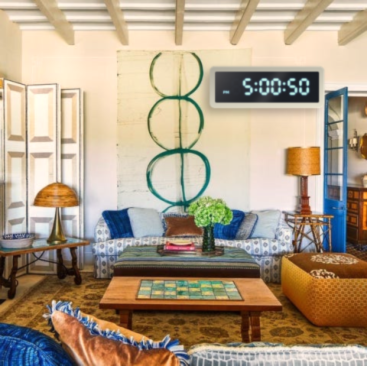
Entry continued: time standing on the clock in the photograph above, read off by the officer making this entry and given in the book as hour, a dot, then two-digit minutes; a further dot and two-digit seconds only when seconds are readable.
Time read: 5.00.50
